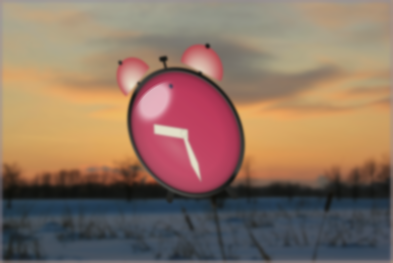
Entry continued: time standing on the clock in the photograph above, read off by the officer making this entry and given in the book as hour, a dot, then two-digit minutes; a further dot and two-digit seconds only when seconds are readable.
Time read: 9.29
